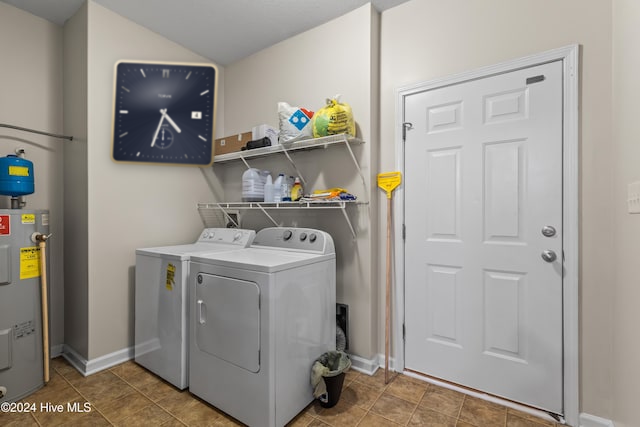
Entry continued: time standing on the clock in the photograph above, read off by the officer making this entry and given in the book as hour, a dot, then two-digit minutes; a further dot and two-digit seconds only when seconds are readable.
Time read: 4.33
